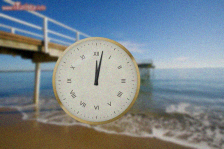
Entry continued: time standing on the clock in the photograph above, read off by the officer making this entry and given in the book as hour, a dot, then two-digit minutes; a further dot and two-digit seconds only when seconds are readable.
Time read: 12.02
